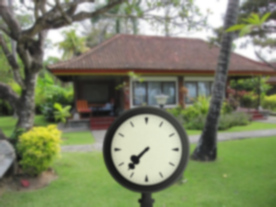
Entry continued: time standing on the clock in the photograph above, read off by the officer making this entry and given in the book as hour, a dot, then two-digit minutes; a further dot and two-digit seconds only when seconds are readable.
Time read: 7.37
